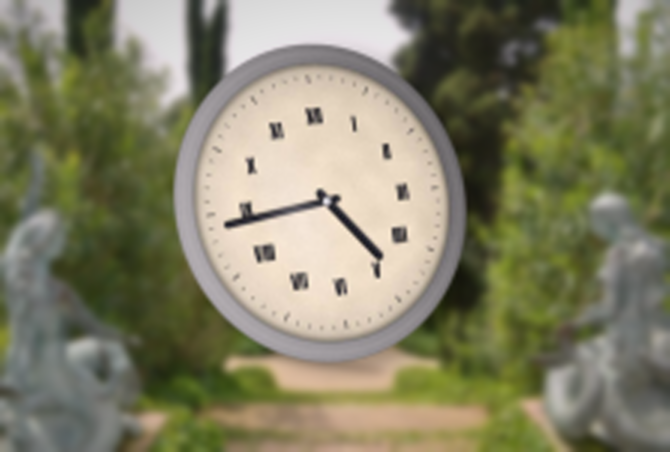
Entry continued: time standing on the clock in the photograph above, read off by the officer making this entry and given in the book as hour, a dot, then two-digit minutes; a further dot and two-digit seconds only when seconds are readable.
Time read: 4.44
